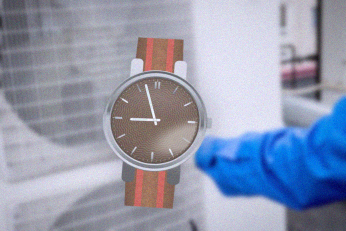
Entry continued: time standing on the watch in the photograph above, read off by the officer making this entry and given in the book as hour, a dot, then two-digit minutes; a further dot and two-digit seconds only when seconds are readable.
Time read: 8.57
